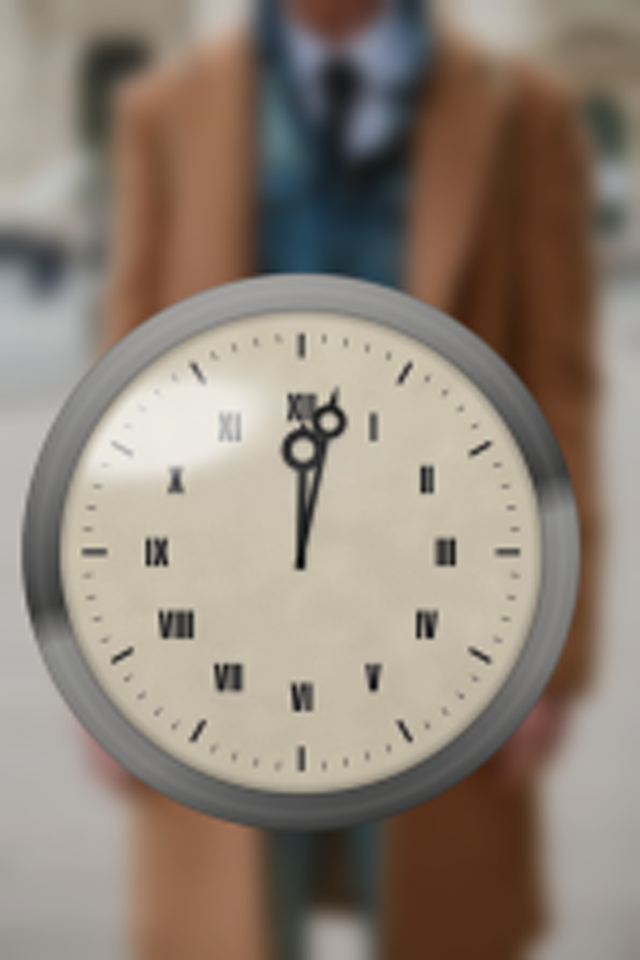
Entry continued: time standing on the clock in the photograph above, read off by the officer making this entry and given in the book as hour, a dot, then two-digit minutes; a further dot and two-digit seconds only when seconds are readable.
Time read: 12.02
